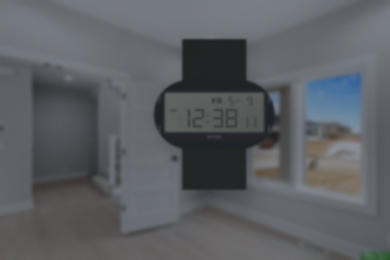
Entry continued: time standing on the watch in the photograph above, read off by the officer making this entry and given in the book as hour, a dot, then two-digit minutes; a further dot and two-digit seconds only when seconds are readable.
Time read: 12.38
